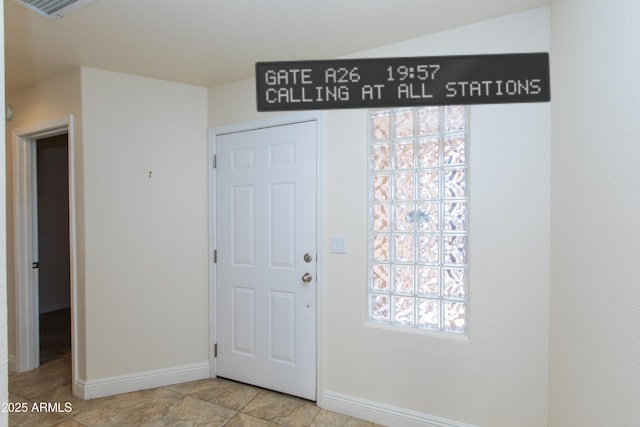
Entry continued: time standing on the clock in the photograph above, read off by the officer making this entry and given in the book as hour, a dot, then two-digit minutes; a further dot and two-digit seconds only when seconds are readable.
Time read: 19.57
